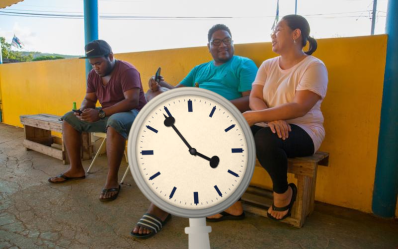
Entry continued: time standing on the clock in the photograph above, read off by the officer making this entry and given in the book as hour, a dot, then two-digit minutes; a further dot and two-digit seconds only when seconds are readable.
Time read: 3.54
